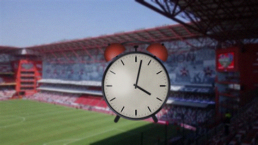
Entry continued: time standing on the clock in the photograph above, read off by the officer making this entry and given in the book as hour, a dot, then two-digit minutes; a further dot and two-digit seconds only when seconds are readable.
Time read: 4.02
